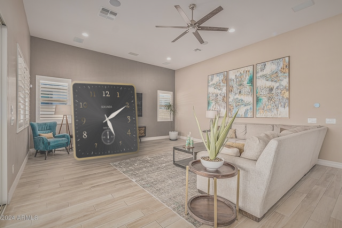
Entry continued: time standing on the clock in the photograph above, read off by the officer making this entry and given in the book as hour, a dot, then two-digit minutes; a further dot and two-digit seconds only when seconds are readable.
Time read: 5.10
